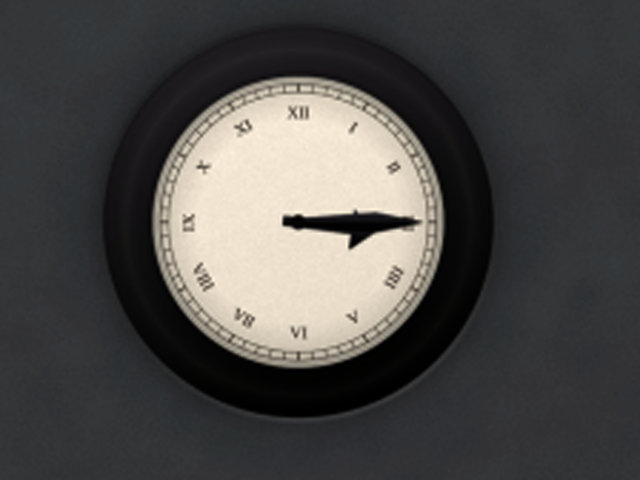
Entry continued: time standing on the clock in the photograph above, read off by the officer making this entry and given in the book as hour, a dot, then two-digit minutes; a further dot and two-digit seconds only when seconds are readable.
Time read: 3.15
